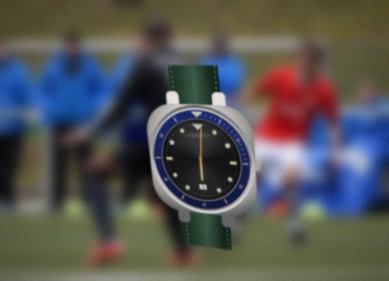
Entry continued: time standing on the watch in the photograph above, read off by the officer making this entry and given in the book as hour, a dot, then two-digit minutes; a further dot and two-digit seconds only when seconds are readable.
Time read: 6.01
